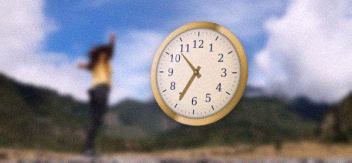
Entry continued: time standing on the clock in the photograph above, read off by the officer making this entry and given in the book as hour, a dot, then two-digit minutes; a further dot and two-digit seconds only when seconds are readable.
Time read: 10.35
